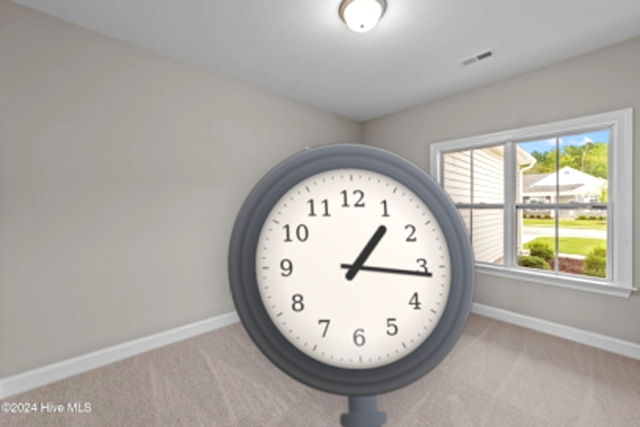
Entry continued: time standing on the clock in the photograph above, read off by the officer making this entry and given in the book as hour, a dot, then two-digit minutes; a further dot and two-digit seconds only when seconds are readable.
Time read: 1.16
